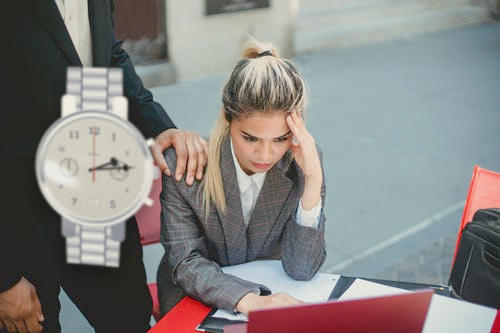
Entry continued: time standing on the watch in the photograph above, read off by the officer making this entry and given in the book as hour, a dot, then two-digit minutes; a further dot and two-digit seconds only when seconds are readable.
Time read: 2.14
